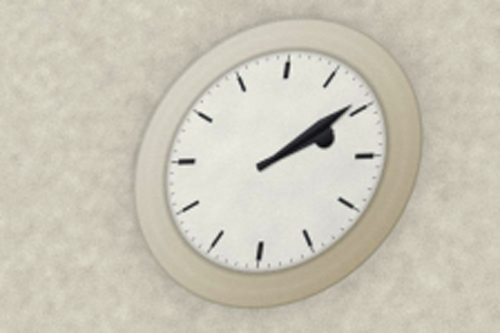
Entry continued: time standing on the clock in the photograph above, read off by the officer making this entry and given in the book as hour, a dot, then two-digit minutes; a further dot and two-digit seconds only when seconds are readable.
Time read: 2.09
